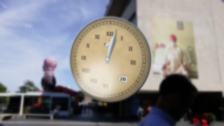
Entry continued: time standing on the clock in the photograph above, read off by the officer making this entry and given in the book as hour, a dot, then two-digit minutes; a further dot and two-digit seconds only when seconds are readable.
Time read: 12.02
